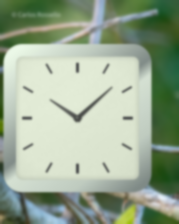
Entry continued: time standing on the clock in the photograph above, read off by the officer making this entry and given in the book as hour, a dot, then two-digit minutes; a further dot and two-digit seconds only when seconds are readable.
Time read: 10.08
